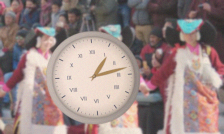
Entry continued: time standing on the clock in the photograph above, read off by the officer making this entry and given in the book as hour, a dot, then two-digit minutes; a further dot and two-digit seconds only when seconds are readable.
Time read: 1.13
